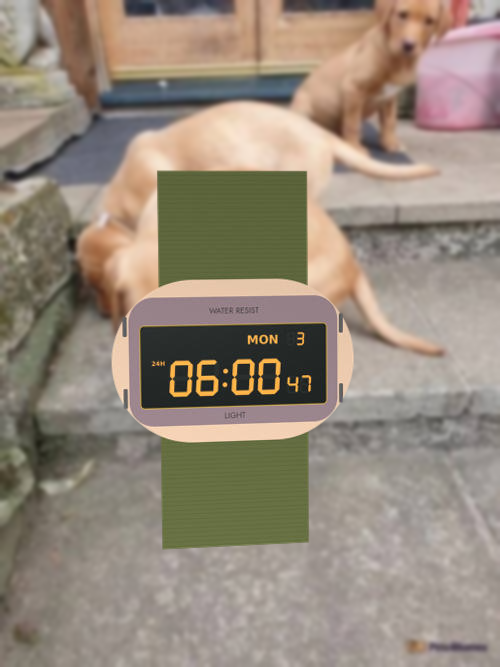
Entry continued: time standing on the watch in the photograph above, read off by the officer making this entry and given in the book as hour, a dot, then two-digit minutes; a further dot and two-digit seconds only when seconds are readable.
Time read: 6.00.47
